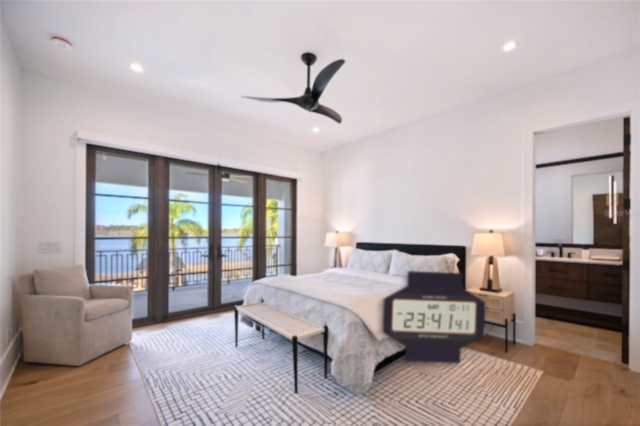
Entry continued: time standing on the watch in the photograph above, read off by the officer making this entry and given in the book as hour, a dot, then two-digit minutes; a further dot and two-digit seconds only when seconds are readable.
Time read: 23.41
